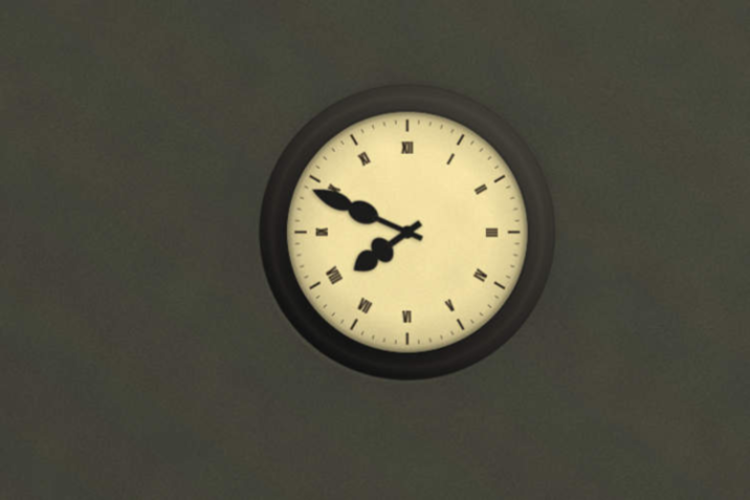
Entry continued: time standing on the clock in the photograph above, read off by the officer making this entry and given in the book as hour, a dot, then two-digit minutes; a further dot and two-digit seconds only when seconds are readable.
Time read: 7.49
